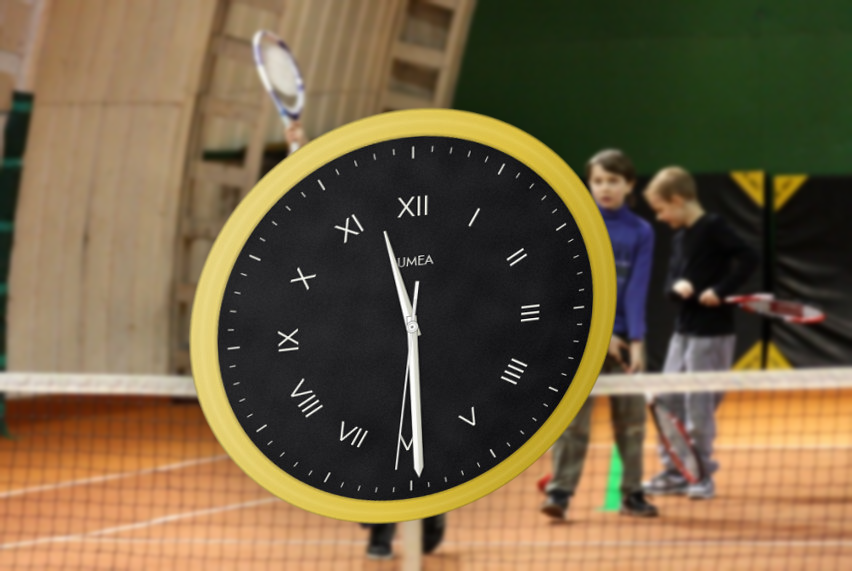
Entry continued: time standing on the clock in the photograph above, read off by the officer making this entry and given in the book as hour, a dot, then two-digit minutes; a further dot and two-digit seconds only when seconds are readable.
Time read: 11.29.31
